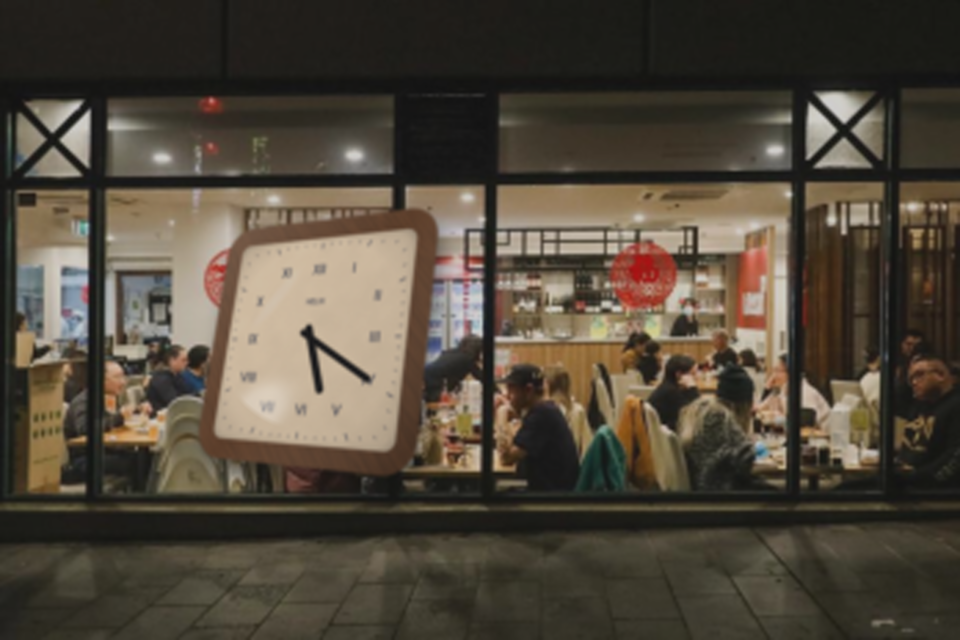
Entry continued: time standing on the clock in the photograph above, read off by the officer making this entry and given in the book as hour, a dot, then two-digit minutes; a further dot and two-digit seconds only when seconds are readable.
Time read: 5.20
